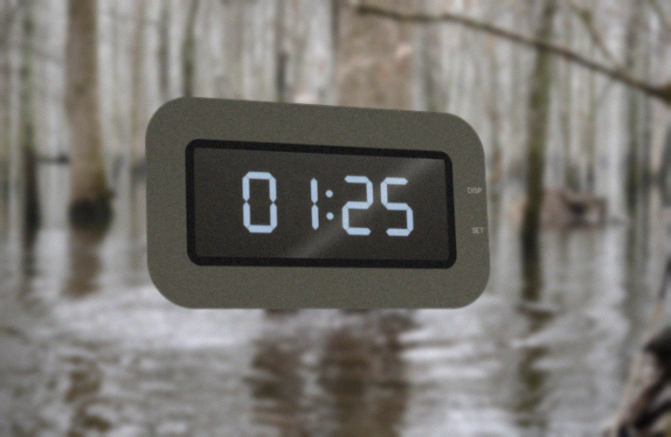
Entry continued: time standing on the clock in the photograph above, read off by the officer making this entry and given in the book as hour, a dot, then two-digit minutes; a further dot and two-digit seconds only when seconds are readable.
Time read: 1.25
